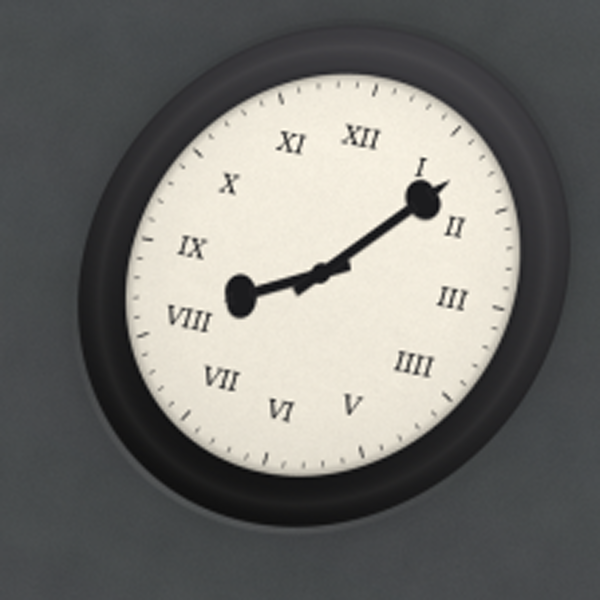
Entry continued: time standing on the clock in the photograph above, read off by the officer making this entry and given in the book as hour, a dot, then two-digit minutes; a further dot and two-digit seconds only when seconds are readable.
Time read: 8.07
